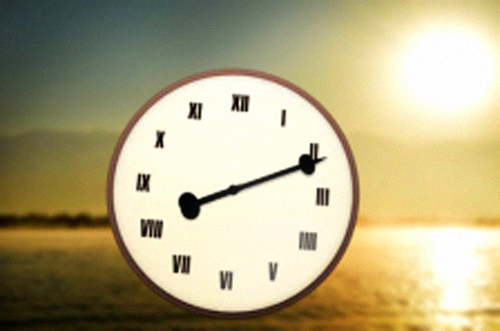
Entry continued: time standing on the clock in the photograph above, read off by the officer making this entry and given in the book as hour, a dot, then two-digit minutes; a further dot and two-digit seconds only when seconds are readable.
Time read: 8.11
